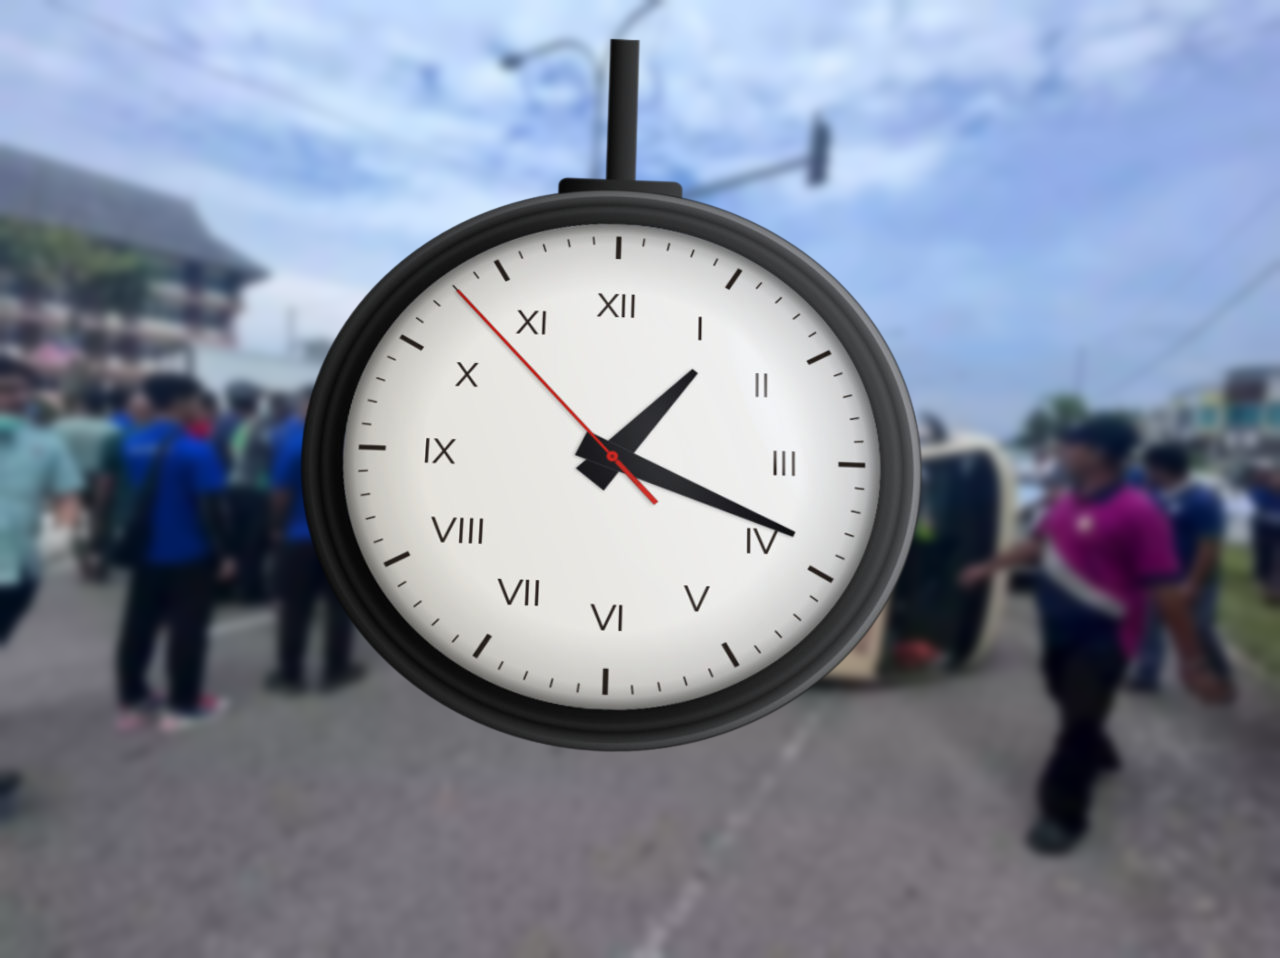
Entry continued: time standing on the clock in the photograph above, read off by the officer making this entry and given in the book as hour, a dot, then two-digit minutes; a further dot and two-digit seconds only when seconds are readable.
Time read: 1.18.53
